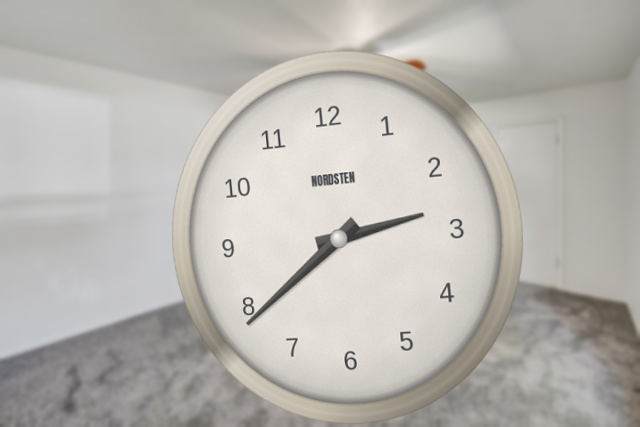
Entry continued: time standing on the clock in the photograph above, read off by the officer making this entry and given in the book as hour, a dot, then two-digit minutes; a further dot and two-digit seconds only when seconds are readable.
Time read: 2.39
